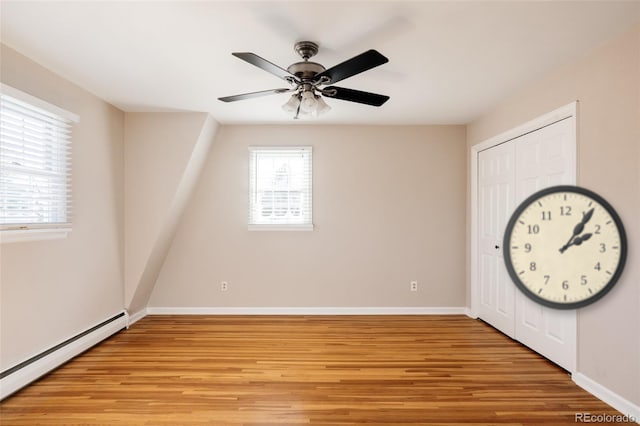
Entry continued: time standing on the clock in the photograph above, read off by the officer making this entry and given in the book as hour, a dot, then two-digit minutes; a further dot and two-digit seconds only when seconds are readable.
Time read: 2.06
